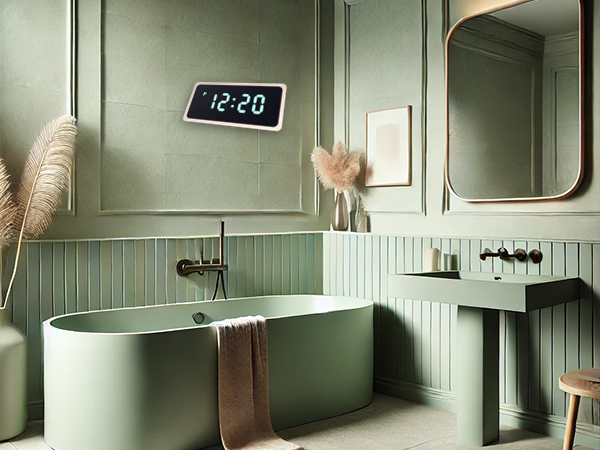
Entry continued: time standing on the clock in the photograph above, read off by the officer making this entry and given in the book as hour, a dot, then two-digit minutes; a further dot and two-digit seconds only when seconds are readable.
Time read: 12.20
